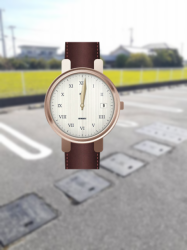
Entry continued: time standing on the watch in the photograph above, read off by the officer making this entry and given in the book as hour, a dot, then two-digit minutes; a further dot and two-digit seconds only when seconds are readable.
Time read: 12.01
